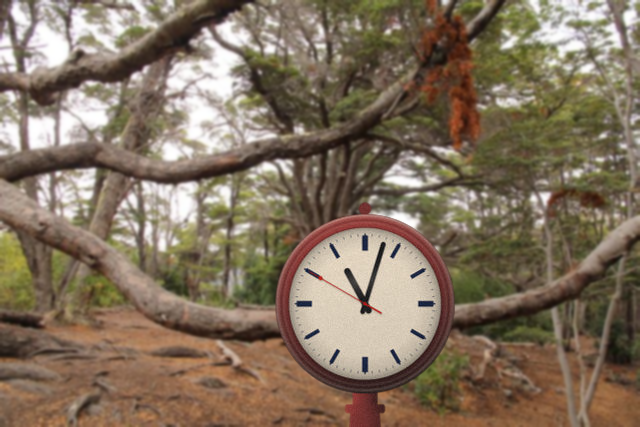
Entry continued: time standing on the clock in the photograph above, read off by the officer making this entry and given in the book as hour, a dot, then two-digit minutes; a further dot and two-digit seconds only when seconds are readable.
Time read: 11.02.50
